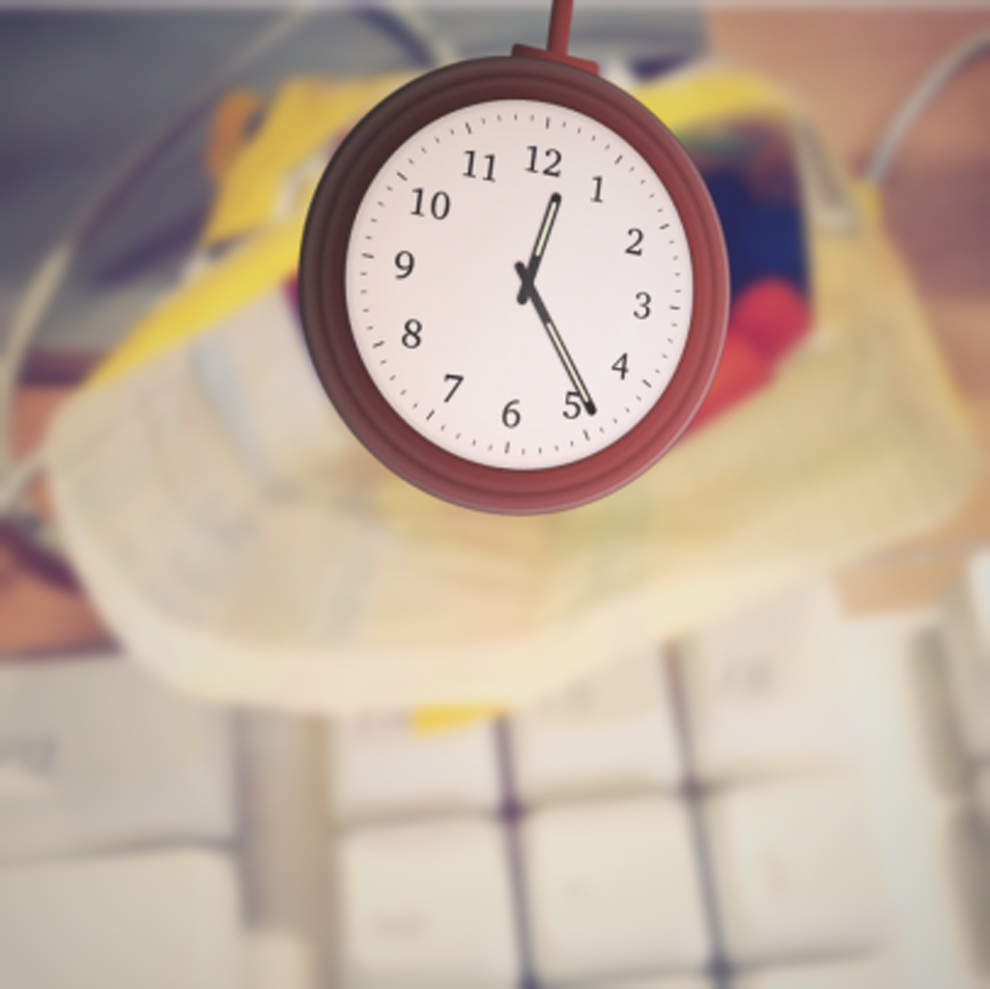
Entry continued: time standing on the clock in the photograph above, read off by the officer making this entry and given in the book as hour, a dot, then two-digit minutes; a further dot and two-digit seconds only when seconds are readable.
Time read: 12.24
